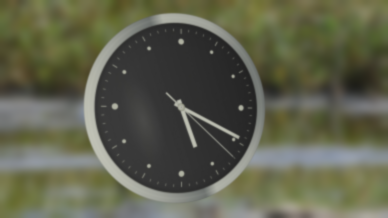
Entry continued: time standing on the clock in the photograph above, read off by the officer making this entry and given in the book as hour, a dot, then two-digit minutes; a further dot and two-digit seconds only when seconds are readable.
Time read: 5.19.22
